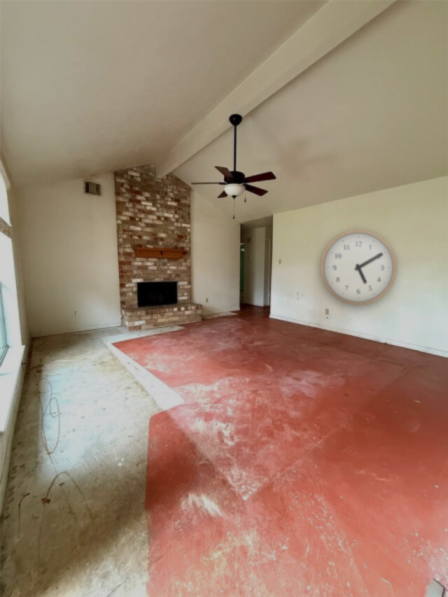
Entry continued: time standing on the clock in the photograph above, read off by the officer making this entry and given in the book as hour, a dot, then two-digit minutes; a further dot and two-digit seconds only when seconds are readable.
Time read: 5.10
